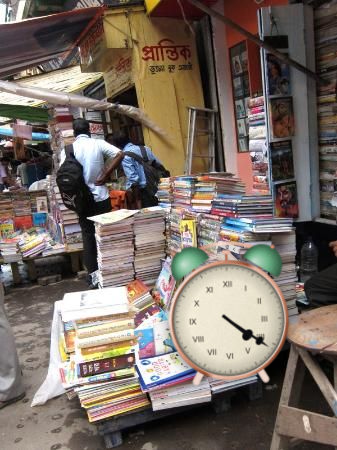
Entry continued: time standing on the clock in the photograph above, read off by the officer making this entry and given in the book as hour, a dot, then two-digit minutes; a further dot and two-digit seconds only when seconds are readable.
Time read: 4.21
